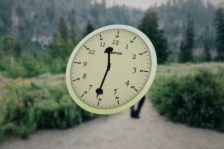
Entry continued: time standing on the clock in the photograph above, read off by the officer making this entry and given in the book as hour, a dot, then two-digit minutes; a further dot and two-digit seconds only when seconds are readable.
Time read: 11.31
